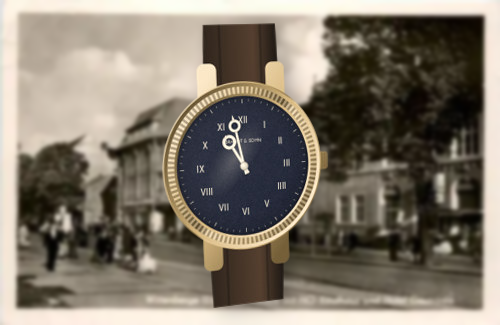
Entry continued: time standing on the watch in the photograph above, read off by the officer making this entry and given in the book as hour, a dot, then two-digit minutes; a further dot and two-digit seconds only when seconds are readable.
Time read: 10.58
